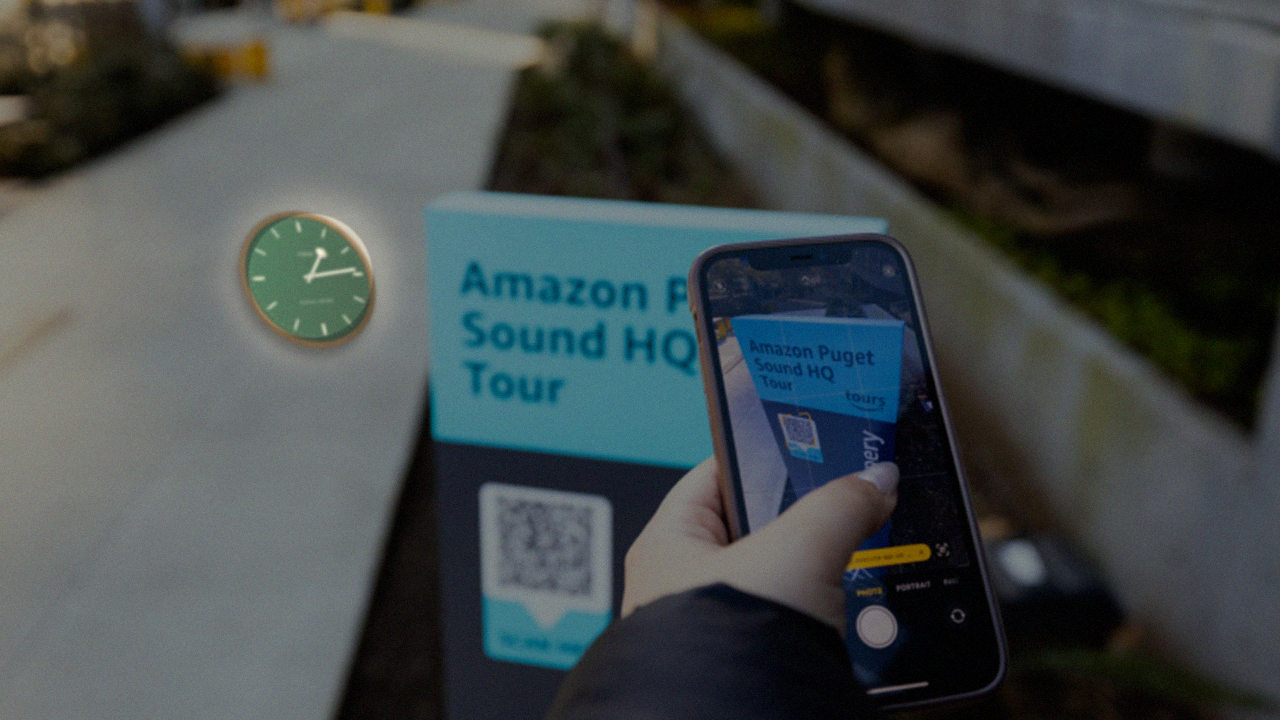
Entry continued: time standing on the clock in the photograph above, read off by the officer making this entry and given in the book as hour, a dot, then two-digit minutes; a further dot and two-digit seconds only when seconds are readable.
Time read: 1.14
